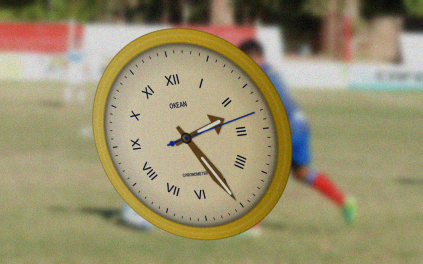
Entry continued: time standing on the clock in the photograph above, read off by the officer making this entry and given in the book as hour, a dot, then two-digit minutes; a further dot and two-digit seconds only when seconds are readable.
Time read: 2.25.13
